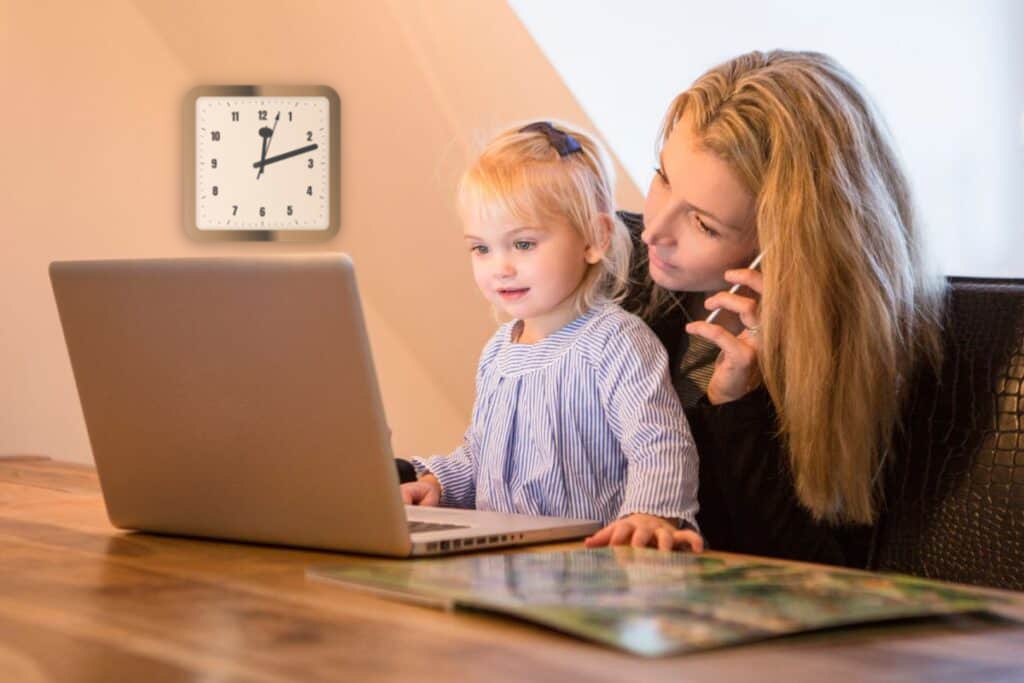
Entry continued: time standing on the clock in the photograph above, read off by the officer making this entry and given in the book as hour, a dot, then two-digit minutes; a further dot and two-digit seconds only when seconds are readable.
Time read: 12.12.03
